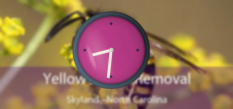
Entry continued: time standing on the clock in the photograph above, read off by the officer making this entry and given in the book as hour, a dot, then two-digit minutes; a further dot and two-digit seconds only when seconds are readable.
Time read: 8.31
